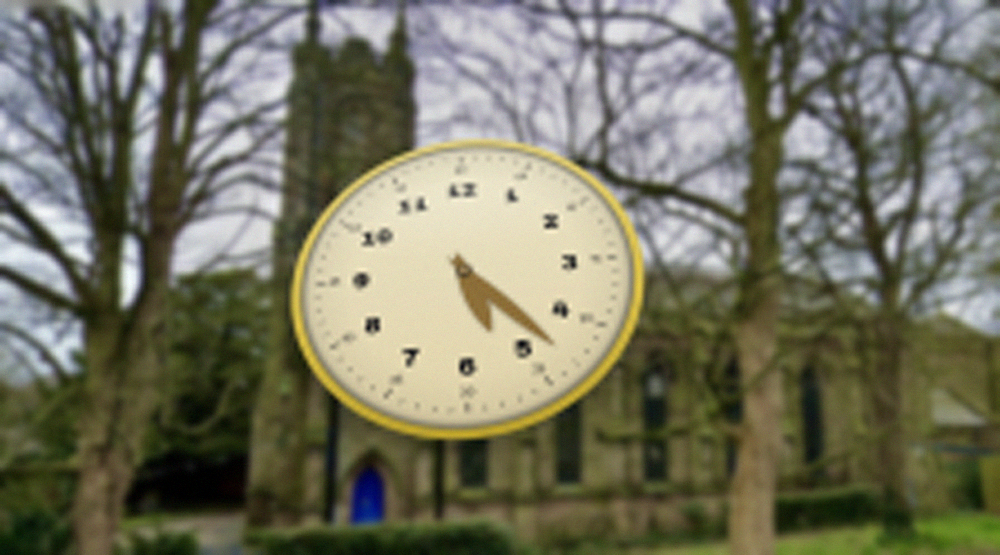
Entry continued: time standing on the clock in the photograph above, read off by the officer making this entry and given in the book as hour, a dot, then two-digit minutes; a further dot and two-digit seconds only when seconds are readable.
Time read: 5.23
